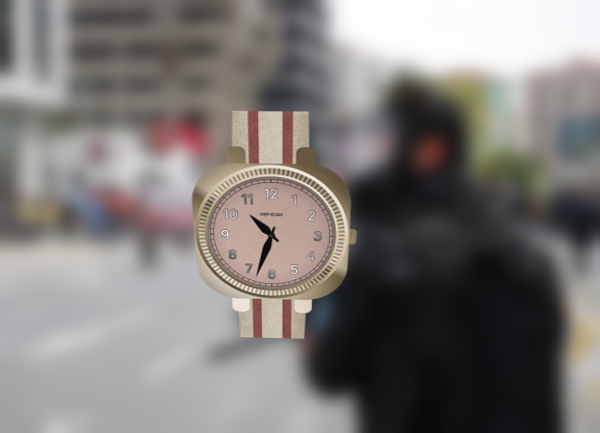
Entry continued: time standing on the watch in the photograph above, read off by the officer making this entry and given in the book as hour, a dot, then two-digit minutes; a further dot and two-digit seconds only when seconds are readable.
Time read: 10.33
